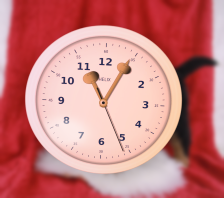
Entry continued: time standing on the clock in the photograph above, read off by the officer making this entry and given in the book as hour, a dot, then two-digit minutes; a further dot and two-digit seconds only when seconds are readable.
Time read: 11.04.26
